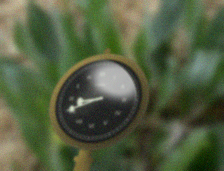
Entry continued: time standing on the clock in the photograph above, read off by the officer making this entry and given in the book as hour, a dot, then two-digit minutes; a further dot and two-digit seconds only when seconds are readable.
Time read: 8.41
